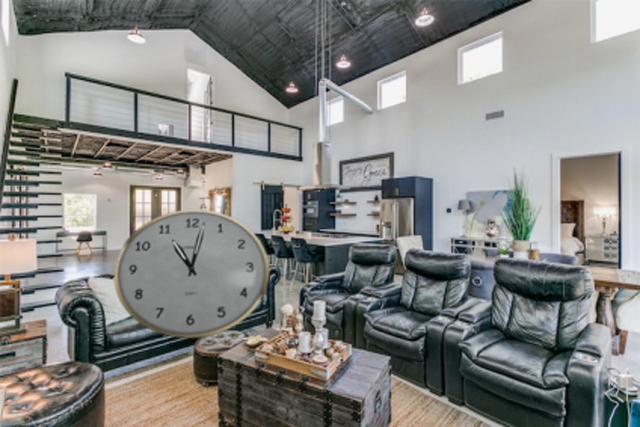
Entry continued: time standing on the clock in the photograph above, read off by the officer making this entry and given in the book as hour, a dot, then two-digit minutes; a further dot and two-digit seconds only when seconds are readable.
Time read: 11.02
